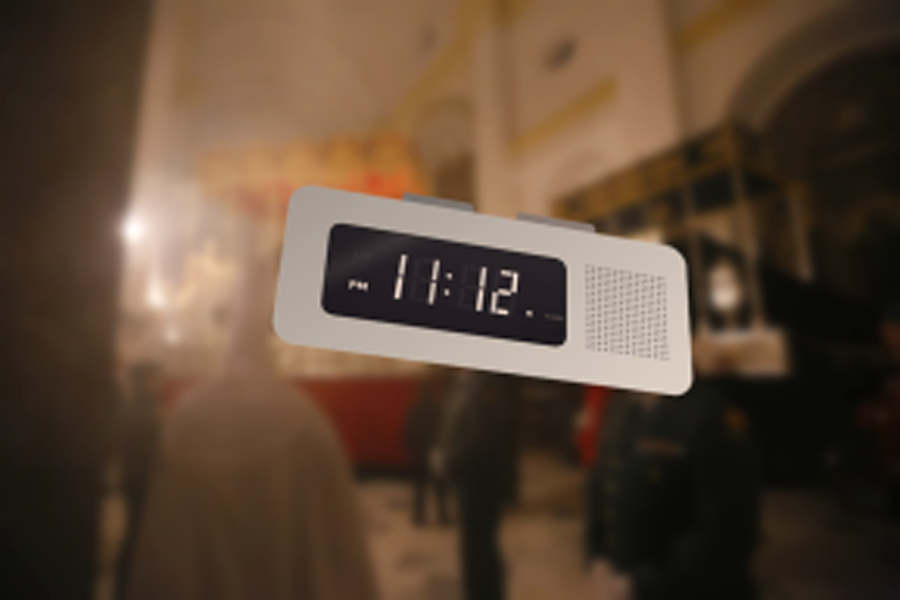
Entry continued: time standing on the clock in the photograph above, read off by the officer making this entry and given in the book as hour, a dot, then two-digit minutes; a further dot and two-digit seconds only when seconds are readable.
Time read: 11.12
